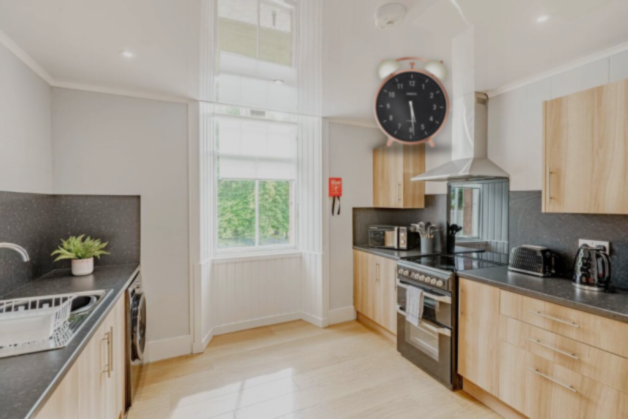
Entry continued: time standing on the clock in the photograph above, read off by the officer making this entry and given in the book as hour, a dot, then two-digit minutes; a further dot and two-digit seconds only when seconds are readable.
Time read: 5.29
